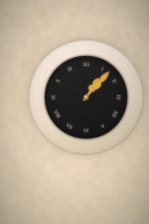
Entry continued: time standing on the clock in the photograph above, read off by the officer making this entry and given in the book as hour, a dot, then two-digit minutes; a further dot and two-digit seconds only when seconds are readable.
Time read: 1.07
